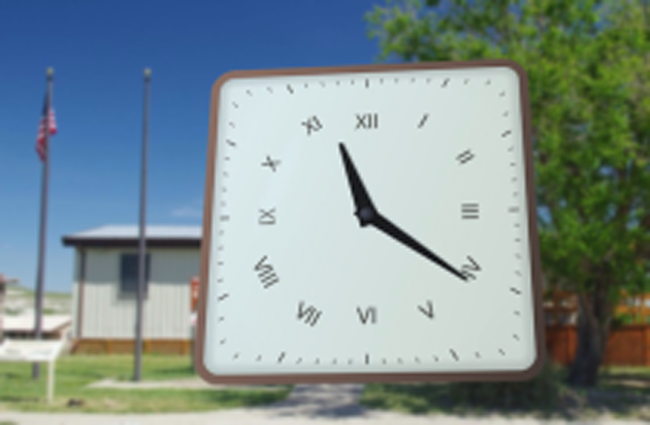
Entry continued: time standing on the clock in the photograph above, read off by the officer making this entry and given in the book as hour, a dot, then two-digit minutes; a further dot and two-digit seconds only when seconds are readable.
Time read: 11.21
